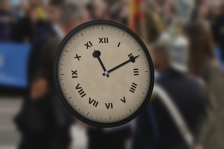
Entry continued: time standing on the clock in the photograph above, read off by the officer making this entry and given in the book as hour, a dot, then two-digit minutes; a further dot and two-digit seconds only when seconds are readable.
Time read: 11.11
